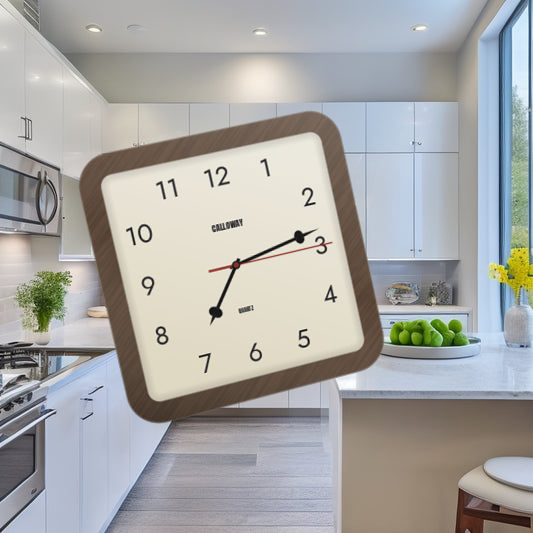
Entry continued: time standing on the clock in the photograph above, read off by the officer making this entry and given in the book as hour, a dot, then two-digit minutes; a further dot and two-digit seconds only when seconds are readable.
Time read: 7.13.15
